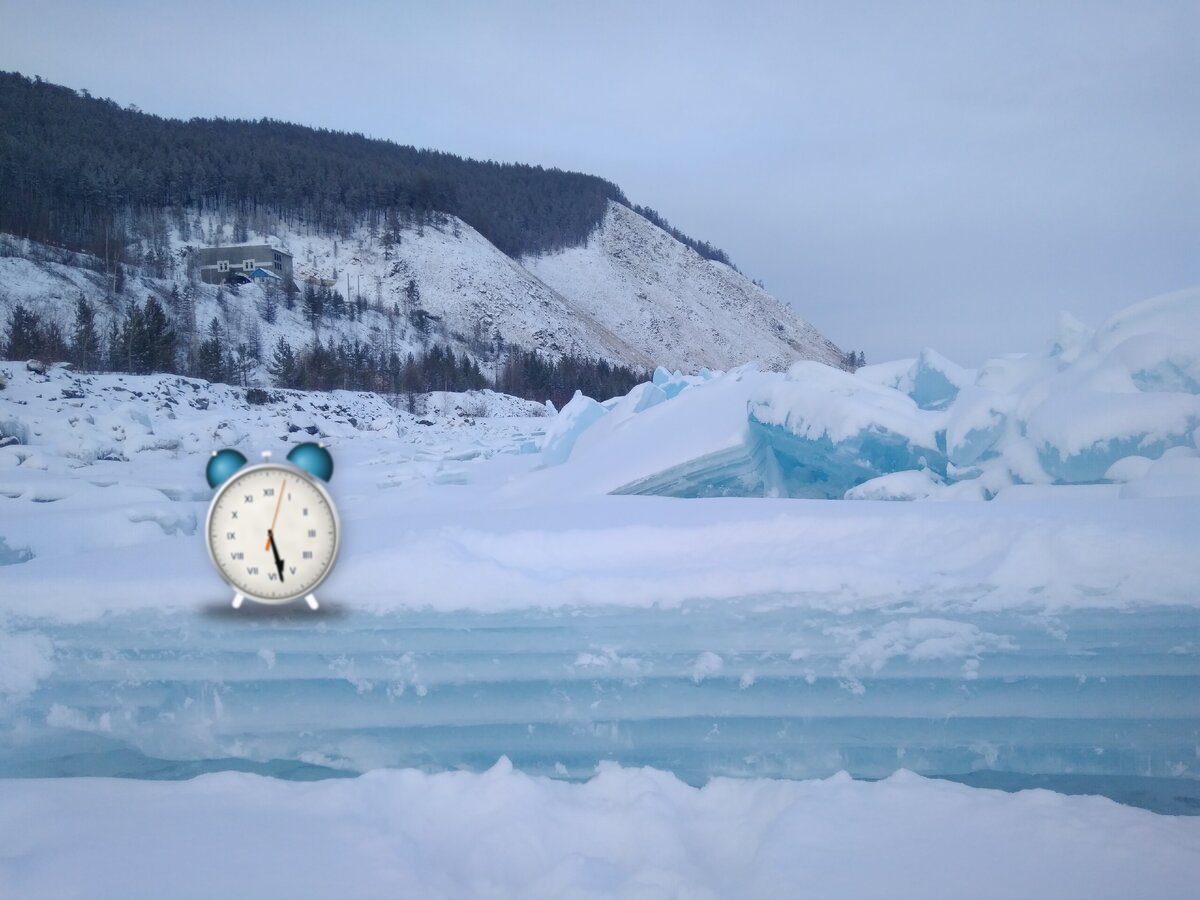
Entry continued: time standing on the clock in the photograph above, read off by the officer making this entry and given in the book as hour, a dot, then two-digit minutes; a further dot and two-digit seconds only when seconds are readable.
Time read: 5.28.03
